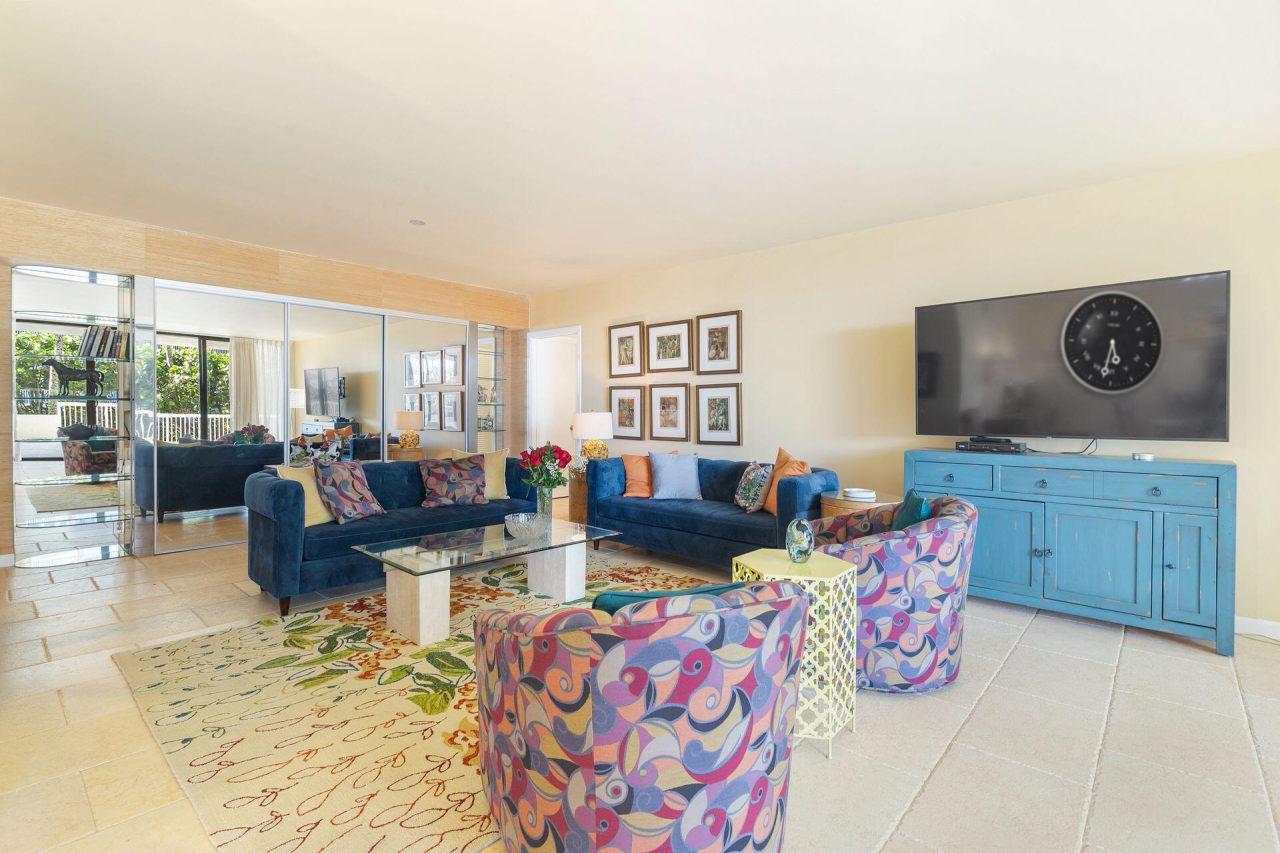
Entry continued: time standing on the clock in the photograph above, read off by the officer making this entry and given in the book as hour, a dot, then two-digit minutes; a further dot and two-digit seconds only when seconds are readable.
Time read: 5.32
